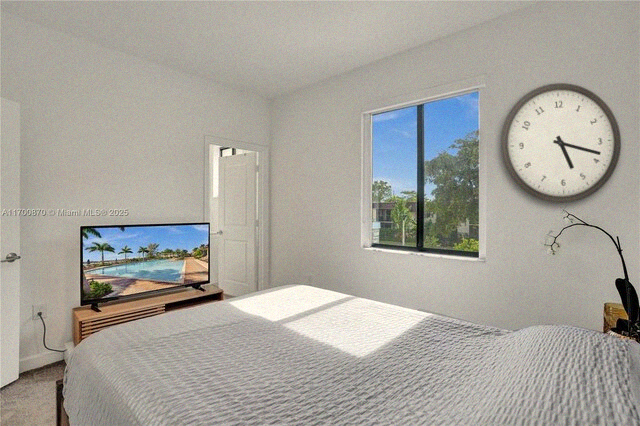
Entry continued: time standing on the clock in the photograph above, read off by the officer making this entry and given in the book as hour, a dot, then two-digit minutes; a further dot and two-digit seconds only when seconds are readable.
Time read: 5.18
